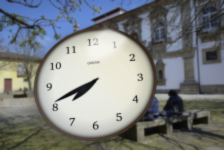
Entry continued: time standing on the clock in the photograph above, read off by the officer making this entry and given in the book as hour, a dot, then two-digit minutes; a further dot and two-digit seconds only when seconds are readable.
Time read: 7.41
